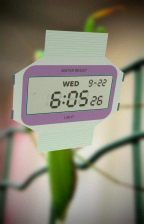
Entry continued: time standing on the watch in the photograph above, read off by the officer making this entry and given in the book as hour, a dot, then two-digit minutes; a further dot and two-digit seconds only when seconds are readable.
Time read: 6.05.26
